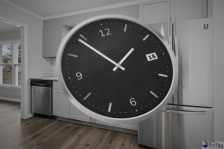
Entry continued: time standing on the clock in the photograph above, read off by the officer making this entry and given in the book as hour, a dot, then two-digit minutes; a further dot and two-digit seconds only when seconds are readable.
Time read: 1.54
